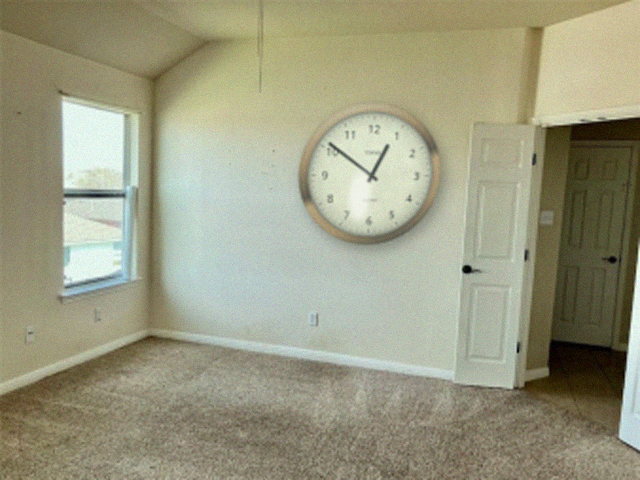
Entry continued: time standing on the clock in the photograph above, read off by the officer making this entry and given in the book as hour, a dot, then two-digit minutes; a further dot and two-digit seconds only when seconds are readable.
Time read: 12.51
